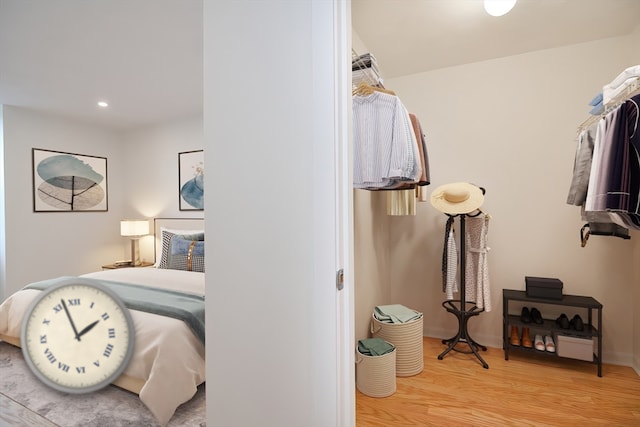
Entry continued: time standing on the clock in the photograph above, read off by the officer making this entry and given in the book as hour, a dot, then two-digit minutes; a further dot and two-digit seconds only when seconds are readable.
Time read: 1.57
